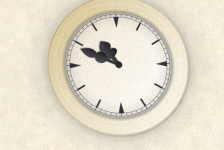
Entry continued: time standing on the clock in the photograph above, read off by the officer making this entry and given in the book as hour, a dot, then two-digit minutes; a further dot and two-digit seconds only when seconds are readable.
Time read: 10.49
